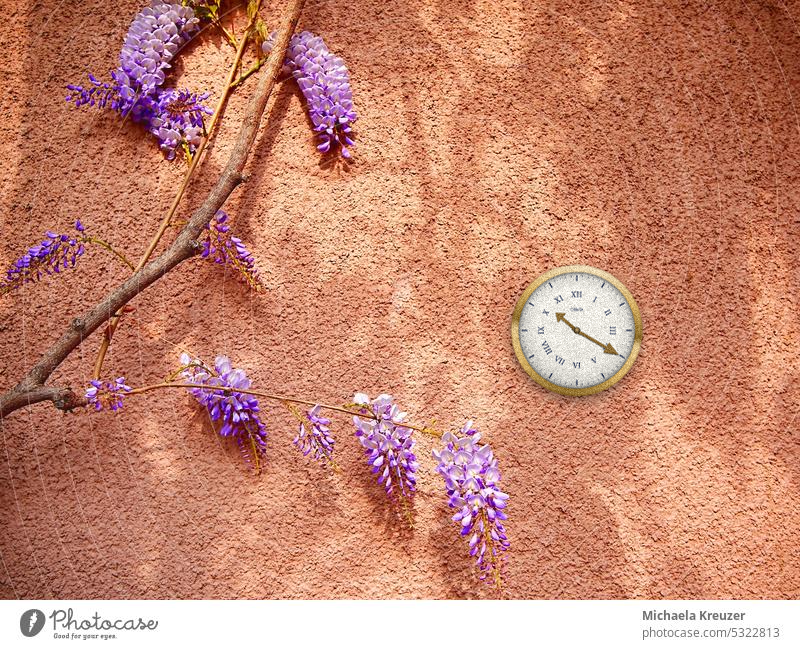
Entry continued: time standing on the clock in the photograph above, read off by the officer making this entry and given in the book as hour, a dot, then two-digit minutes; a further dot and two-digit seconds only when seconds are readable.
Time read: 10.20
